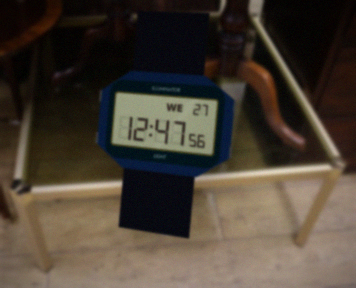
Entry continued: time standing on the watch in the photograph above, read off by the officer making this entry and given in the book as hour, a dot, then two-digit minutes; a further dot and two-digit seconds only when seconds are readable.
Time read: 12.47.56
